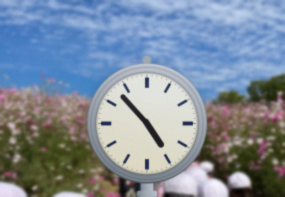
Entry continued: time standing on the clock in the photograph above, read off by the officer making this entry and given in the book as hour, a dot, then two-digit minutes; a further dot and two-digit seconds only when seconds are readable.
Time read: 4.53
